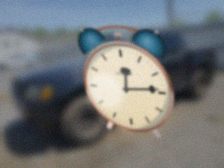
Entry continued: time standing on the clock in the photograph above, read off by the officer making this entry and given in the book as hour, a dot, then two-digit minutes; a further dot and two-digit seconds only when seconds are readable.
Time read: 12.14
